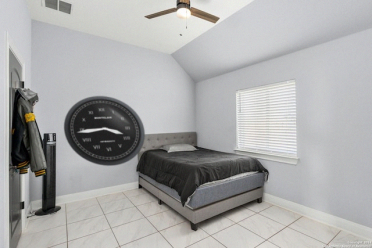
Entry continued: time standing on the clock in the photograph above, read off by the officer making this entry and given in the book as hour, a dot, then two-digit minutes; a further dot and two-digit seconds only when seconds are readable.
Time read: 3.44
